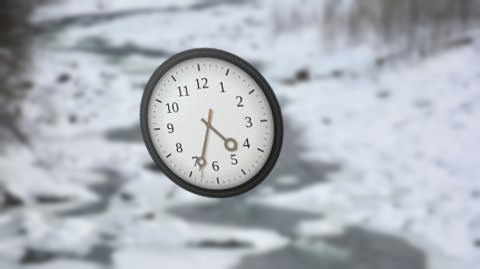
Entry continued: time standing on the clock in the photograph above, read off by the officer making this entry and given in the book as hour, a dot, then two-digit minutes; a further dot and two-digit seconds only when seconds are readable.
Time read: 4.33.33
